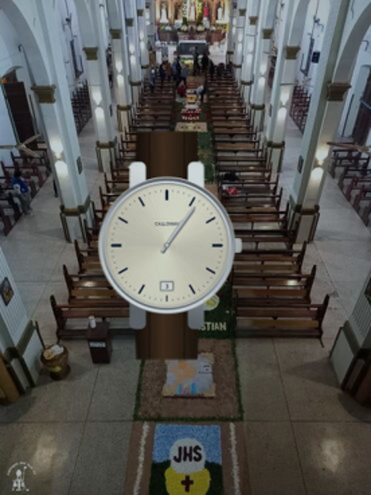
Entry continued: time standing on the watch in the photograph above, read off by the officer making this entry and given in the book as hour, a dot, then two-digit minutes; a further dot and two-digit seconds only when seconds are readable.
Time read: 1.06
